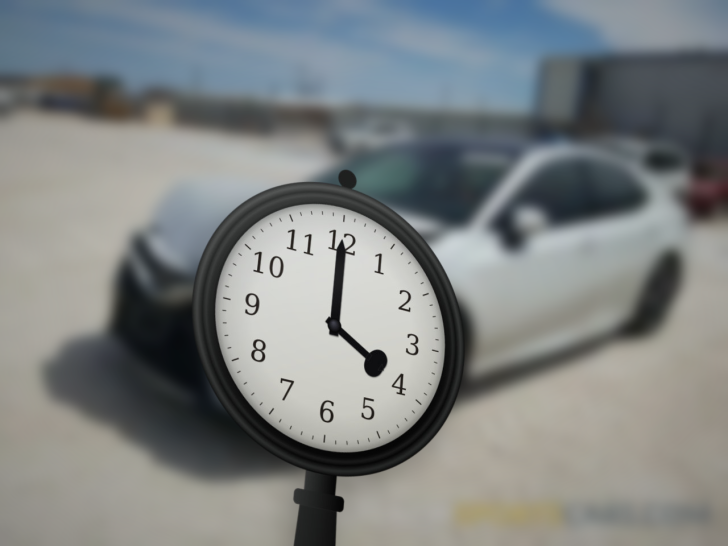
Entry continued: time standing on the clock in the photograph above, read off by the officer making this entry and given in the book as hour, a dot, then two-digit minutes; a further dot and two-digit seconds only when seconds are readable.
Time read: 4.00
